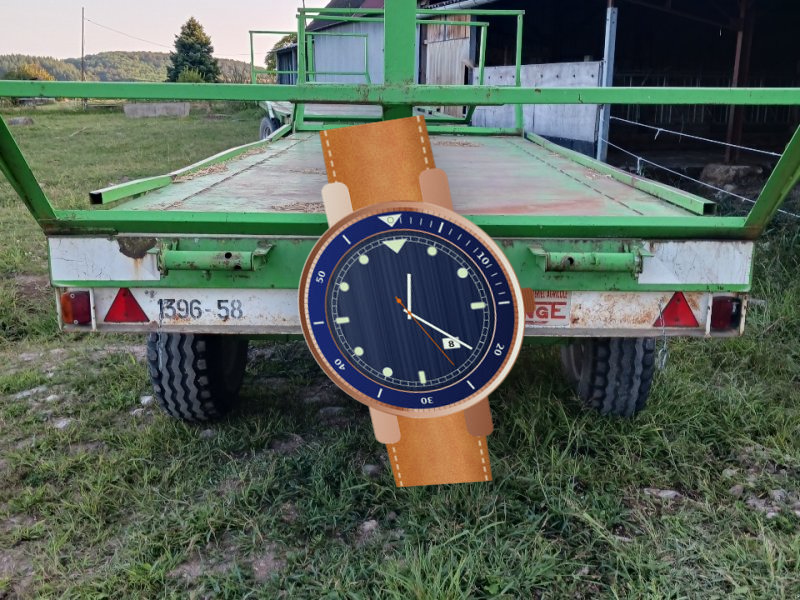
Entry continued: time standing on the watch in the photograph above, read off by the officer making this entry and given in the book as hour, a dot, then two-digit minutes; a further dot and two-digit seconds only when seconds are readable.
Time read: 12.21.25
